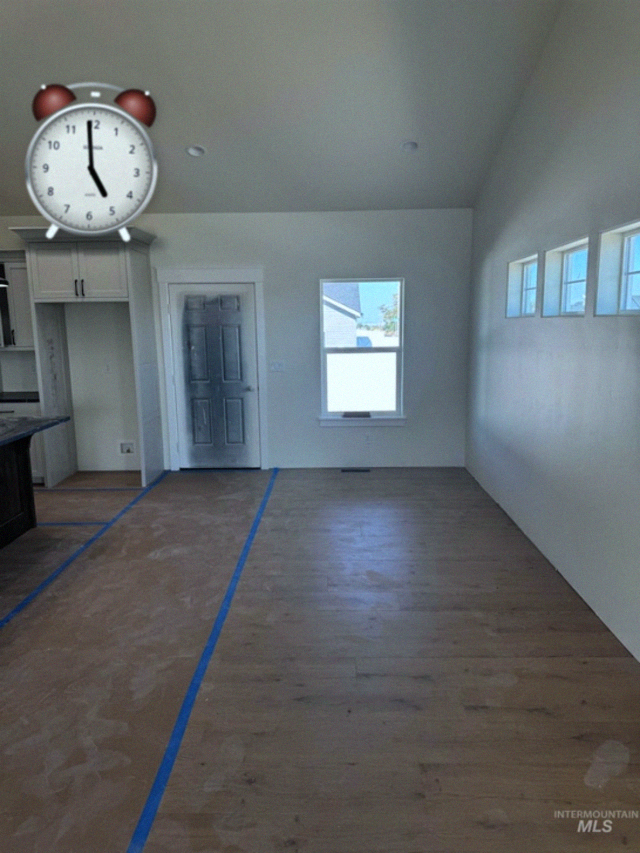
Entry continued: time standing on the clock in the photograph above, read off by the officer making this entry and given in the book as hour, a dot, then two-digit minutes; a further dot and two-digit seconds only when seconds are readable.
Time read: 4.59
